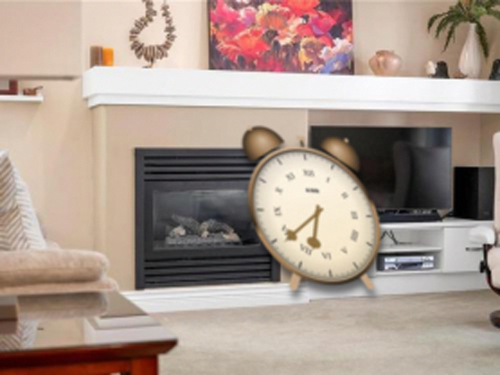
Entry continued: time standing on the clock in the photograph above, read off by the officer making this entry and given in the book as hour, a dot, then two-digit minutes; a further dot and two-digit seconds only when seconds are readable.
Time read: 6.39
